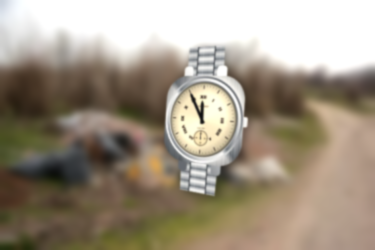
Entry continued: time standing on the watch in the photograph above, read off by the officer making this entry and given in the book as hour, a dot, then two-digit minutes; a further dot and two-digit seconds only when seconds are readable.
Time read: 11.55
